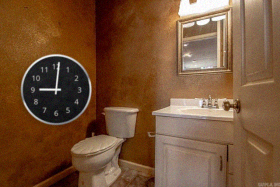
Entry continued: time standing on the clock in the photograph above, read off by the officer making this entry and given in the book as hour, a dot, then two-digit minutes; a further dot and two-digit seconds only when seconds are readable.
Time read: 9.01
